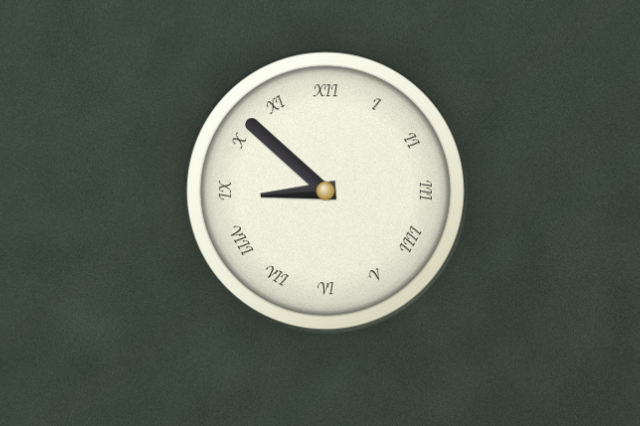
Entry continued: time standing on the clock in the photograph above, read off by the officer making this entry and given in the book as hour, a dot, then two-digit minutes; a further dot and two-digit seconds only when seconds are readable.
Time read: 8.52
